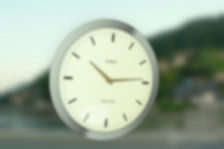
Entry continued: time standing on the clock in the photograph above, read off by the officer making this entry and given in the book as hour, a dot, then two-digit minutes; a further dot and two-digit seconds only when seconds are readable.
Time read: 10.14
